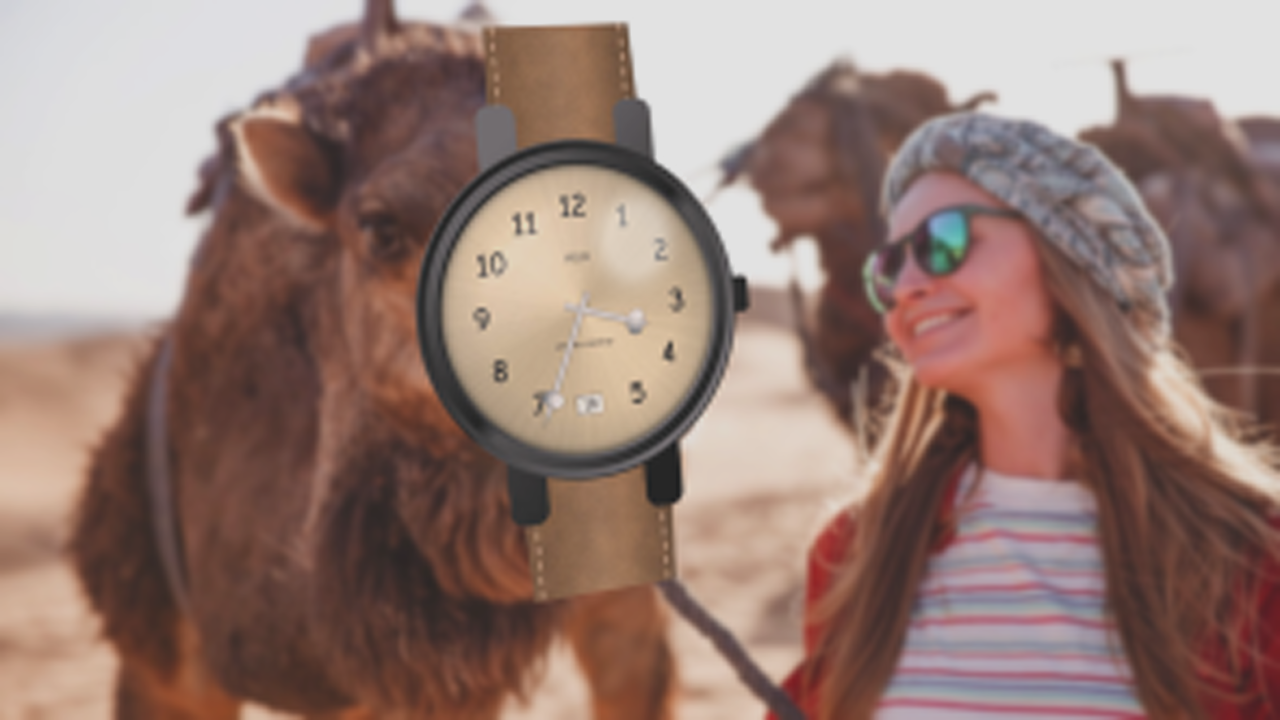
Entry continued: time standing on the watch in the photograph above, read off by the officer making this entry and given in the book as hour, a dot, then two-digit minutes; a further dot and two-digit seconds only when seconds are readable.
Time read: 3.34
